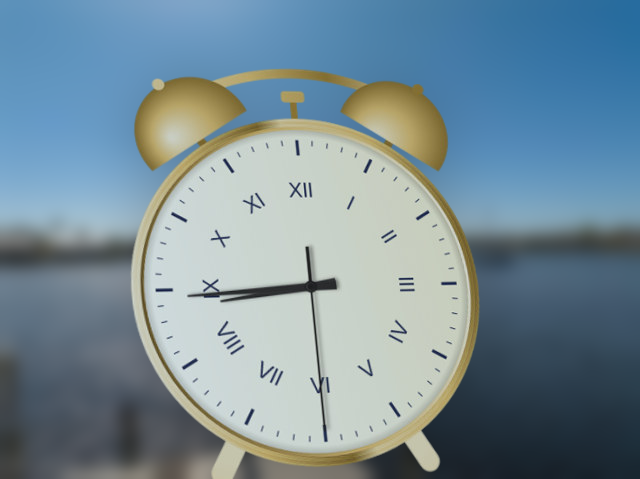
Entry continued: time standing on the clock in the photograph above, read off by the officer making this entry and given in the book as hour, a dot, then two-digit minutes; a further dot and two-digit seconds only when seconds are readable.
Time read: 8.44.30
